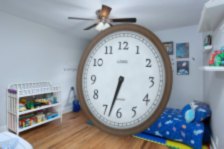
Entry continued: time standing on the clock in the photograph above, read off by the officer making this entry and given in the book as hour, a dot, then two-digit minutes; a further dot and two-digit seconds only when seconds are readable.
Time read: 6.33
